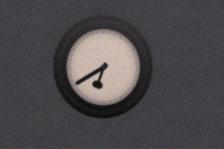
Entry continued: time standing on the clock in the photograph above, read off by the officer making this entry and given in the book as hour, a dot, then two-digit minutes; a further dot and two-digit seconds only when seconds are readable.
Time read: 6.40
